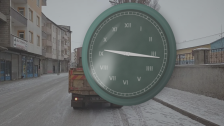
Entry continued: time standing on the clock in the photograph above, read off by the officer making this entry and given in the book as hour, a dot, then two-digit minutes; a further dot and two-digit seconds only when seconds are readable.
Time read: 9.16
